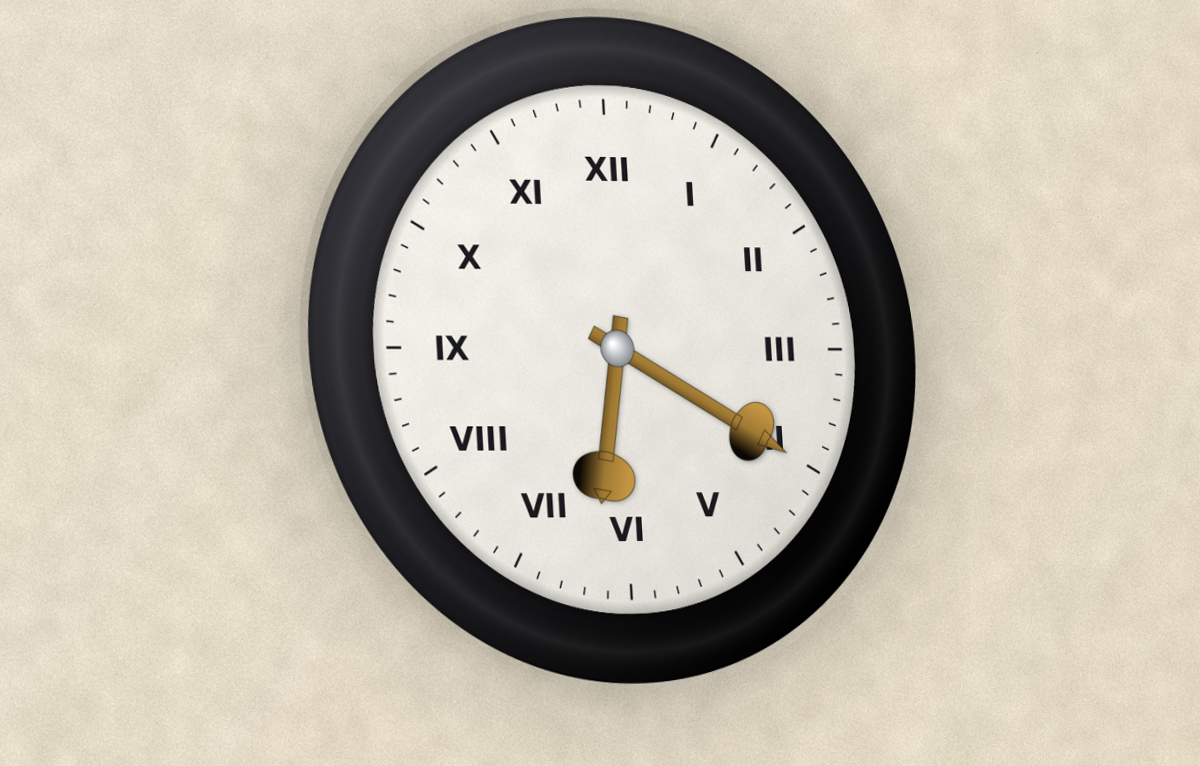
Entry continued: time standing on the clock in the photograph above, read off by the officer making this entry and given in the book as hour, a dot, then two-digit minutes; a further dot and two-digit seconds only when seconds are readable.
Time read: 6.20
